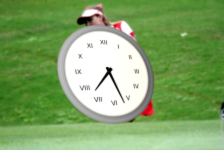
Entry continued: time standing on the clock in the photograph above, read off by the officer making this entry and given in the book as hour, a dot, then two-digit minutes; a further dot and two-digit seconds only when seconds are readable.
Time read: 7.27
